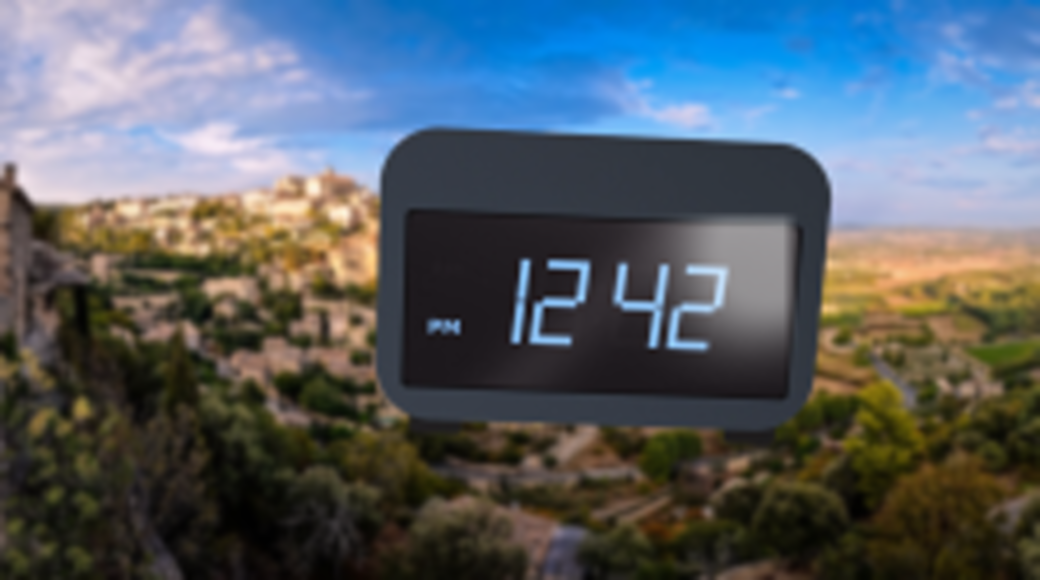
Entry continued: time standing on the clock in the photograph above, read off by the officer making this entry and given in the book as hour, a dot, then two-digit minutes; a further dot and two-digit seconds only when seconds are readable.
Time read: 12.42
